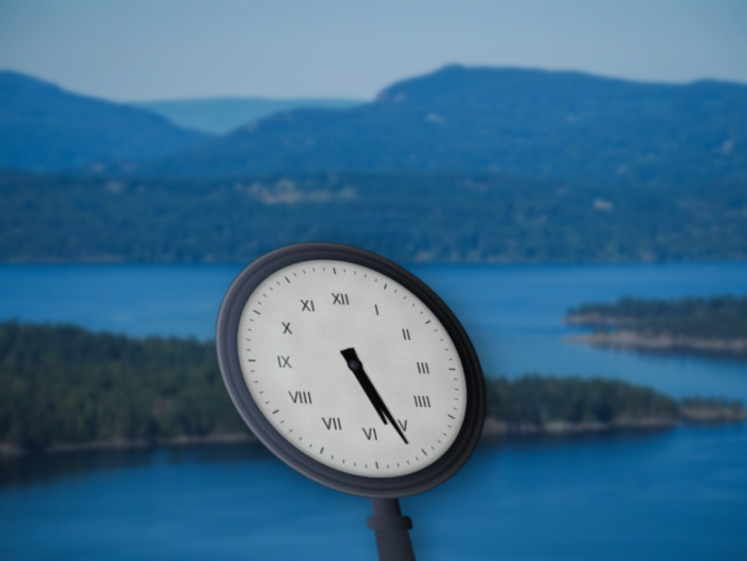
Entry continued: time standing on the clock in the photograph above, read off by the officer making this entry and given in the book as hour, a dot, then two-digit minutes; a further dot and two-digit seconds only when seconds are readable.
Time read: 5.26
